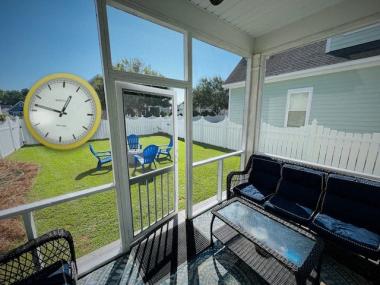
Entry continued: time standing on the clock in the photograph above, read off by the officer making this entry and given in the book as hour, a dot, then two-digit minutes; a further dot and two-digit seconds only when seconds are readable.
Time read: 12.47
